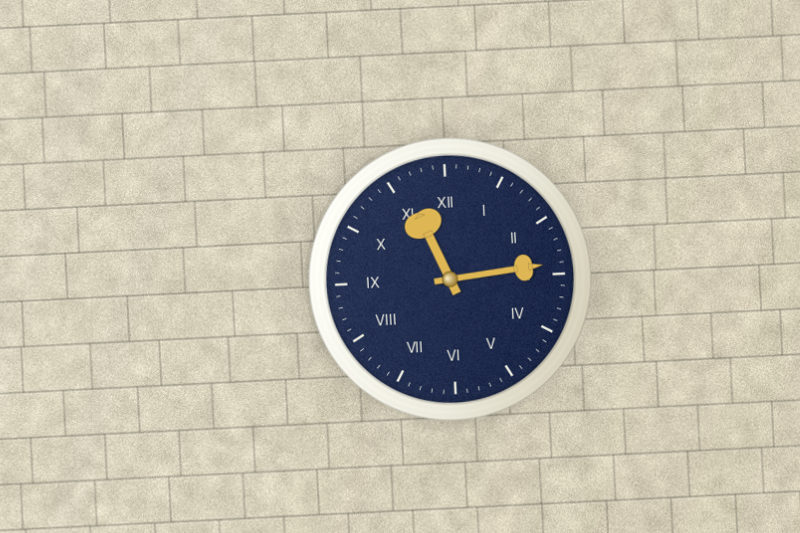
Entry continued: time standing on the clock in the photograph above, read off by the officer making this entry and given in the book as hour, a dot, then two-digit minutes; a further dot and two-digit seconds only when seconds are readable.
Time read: 11.14
